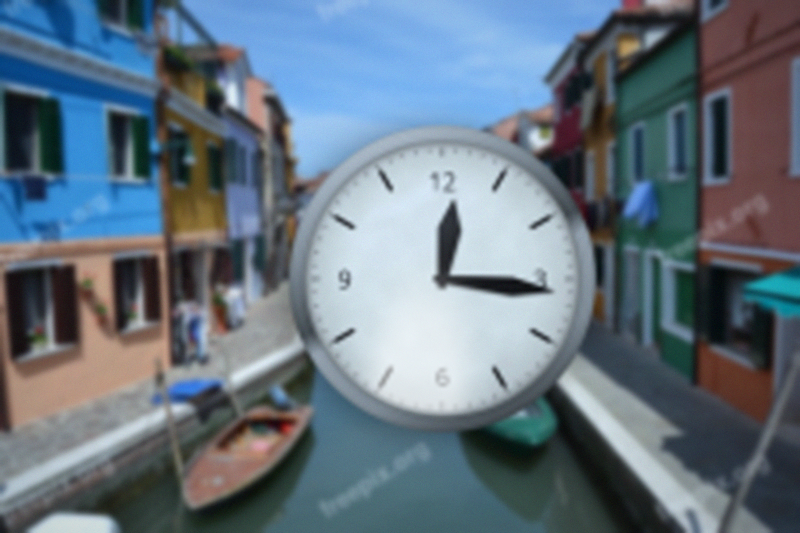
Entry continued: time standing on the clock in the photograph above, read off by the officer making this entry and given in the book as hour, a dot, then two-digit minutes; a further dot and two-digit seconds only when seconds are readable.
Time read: 12.16
